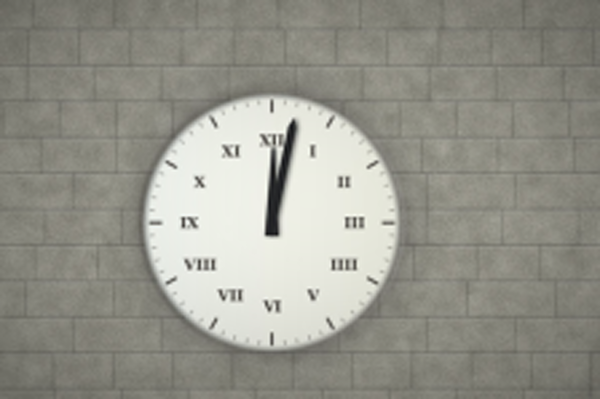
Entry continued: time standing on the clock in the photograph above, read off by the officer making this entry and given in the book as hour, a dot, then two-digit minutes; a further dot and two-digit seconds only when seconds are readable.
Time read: 12.02
